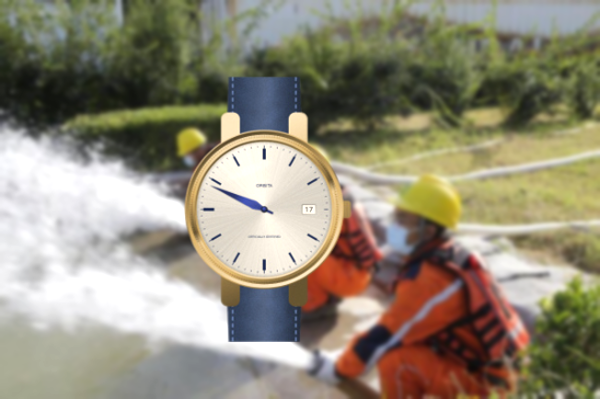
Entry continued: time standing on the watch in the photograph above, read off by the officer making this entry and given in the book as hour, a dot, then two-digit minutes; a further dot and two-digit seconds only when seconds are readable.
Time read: 9.49
